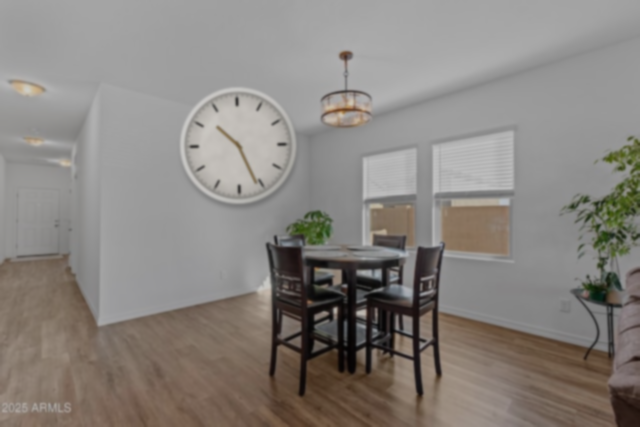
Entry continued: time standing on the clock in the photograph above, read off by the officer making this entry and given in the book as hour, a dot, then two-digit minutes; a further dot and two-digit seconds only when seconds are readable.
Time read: 10.26
